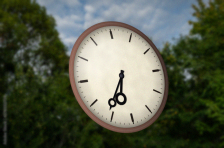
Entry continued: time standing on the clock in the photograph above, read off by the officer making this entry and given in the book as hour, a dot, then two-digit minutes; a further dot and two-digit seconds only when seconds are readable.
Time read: 6.36
